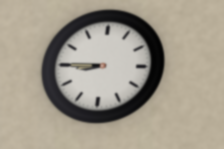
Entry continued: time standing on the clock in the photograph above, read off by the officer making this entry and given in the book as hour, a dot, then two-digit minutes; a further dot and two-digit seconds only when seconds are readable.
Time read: 8.45
